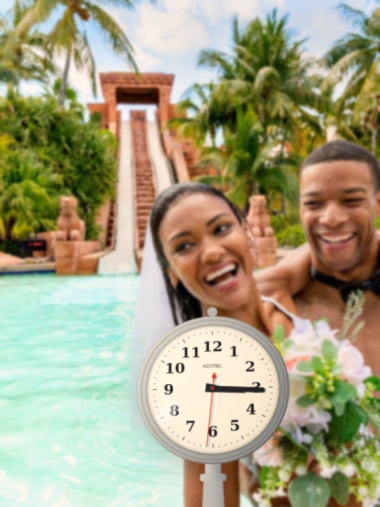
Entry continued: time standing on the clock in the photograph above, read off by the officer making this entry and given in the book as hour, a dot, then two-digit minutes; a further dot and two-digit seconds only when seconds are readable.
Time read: 3.15.31
